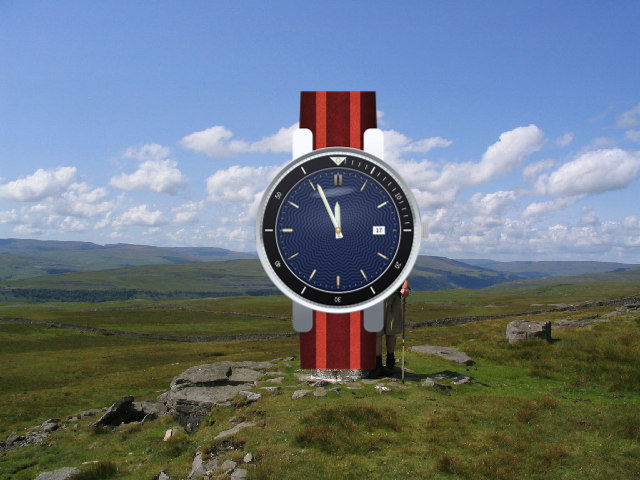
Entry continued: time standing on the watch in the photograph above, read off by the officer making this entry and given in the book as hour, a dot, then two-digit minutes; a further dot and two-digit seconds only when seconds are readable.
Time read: 11.56
